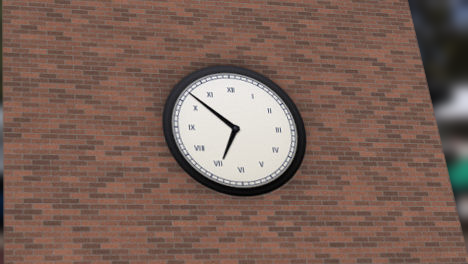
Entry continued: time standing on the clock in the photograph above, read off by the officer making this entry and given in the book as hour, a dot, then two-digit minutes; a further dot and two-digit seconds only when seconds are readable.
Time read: 6.52
